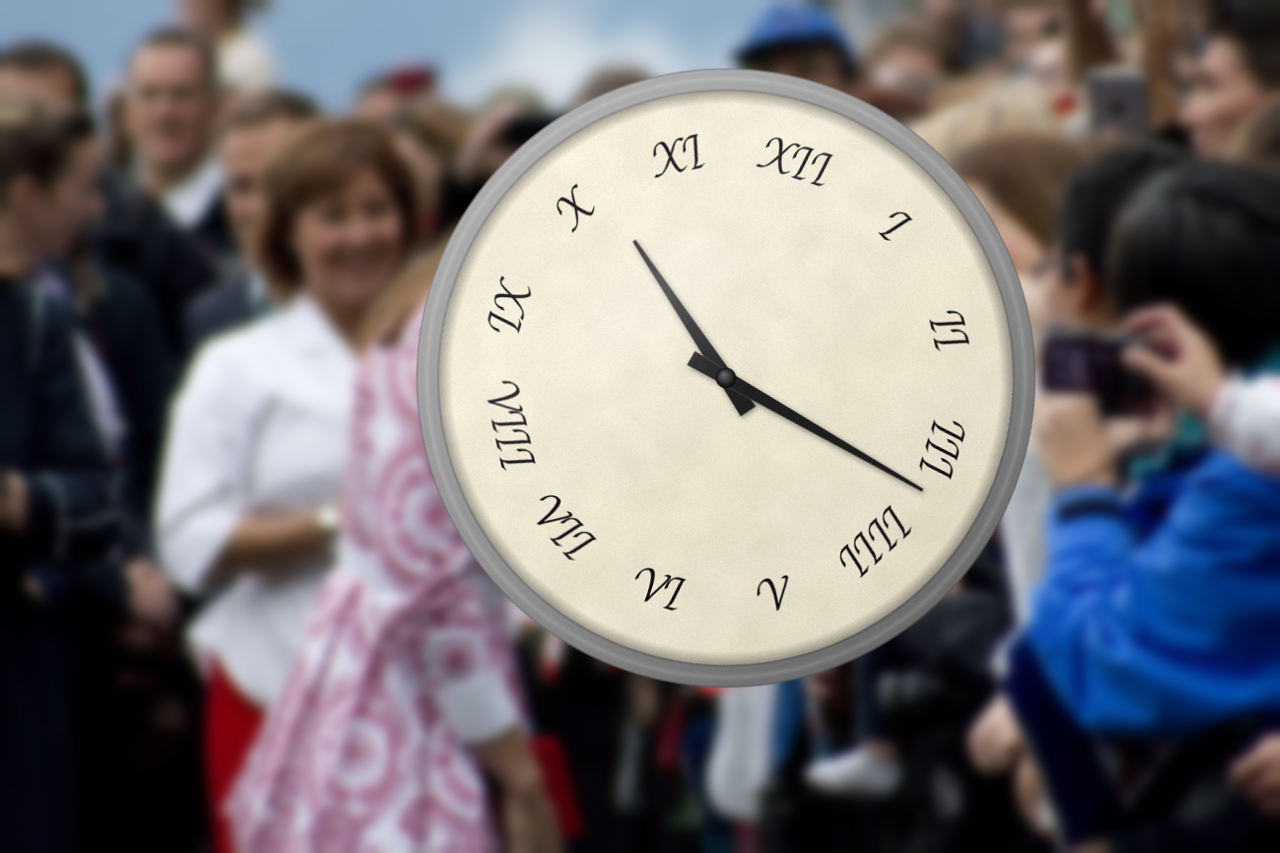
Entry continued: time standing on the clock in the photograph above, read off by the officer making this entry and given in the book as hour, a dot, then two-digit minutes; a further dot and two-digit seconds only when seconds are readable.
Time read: 10.17
